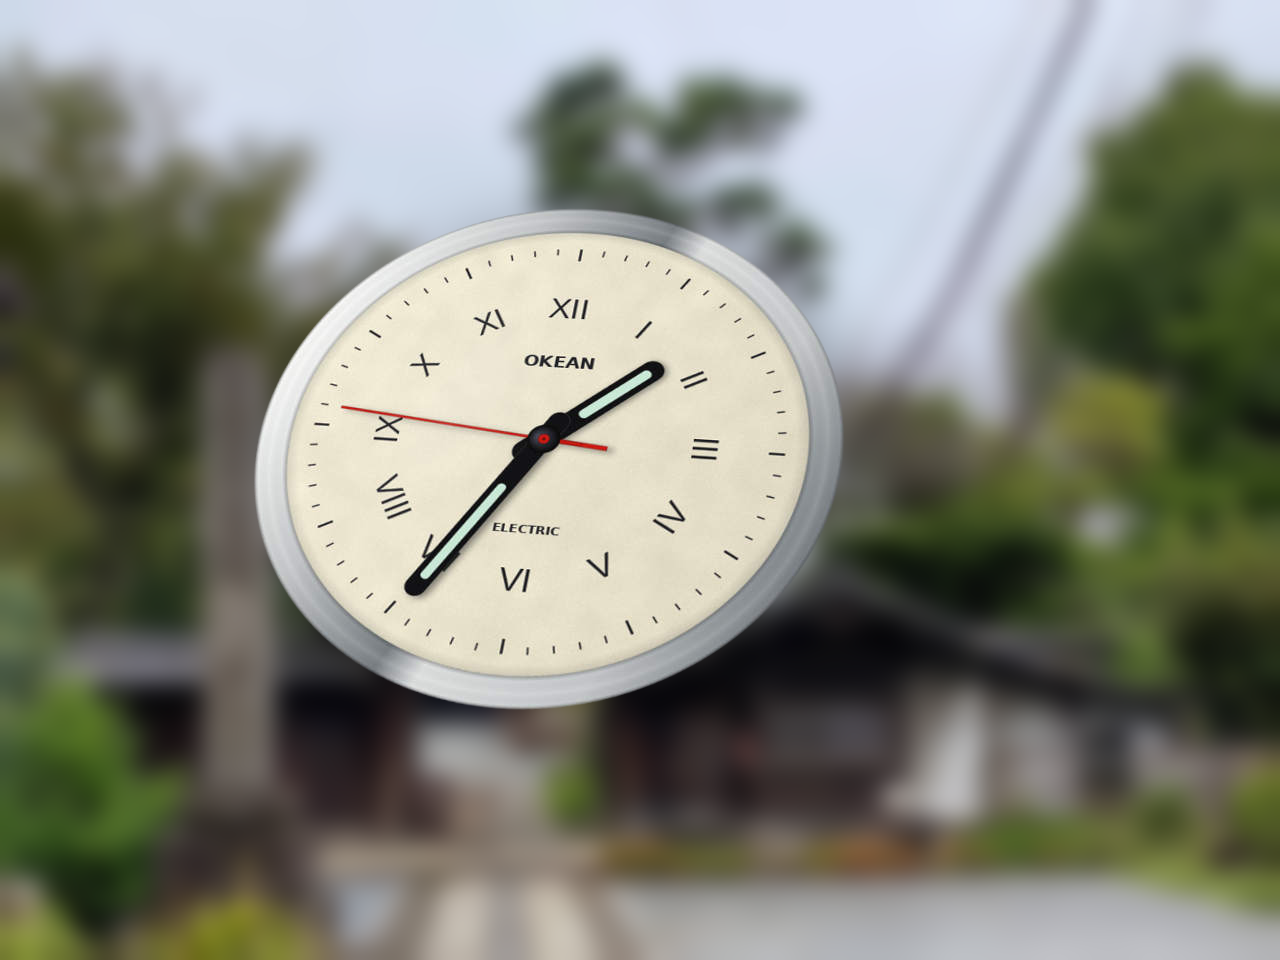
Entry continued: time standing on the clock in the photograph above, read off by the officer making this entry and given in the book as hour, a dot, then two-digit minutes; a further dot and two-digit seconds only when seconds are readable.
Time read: 1.34.46
